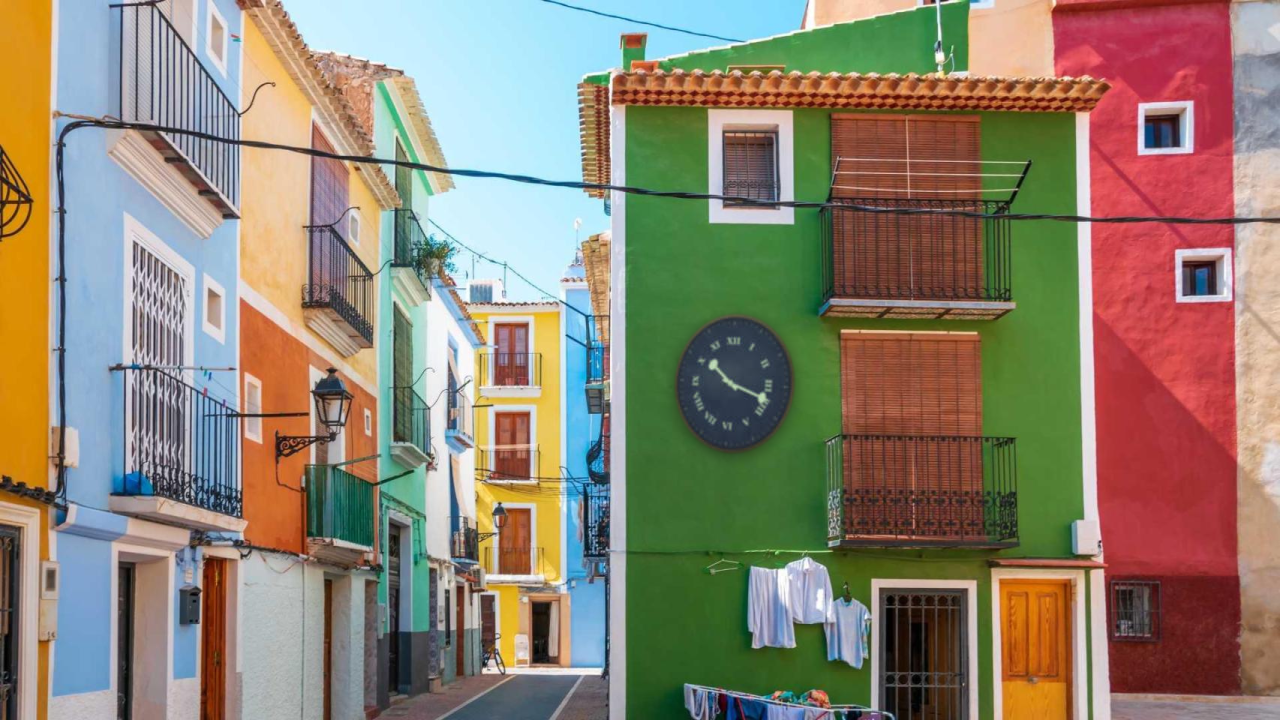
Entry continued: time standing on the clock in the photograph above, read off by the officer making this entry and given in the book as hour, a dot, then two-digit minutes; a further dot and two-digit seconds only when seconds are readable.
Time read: 10.18
